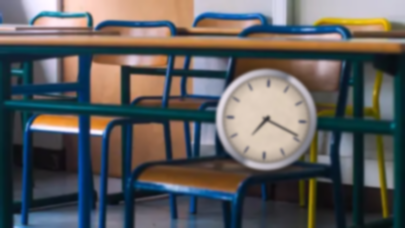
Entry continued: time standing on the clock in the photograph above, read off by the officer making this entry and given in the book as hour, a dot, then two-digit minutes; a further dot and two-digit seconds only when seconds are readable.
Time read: 7.19
